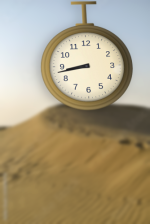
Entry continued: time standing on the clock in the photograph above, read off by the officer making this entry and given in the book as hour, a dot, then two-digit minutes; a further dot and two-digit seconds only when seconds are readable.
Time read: 8.43
